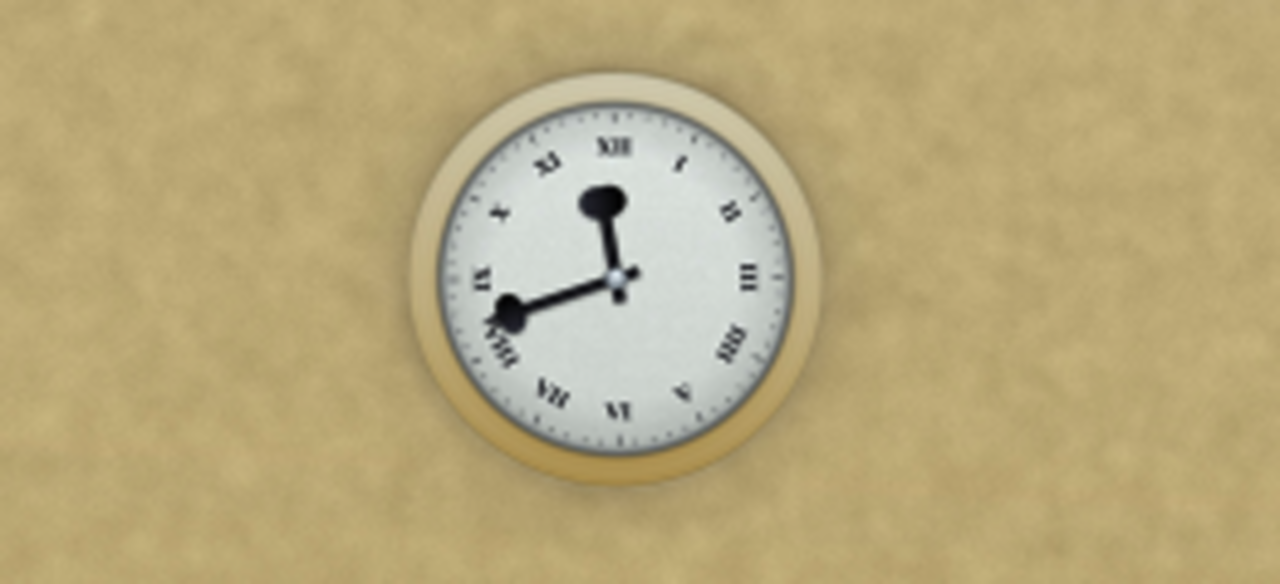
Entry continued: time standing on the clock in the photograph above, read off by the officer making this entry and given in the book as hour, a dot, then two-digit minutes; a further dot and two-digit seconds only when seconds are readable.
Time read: 11.42
